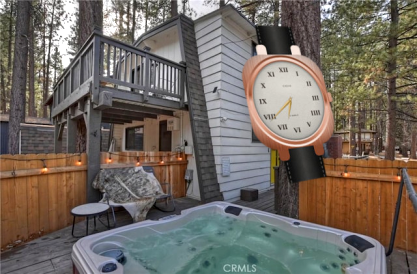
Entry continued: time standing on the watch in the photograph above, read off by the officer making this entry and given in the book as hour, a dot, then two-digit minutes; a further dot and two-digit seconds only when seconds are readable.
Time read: 6.39
